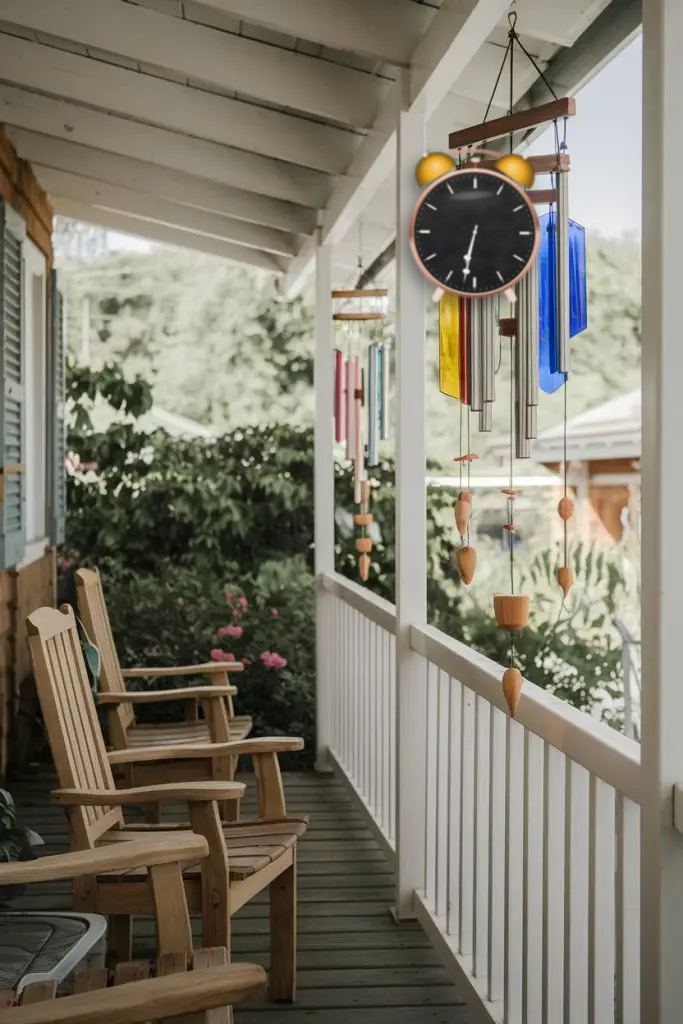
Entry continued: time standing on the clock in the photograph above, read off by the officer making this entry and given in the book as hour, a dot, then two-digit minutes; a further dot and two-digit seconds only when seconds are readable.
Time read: 6.32
